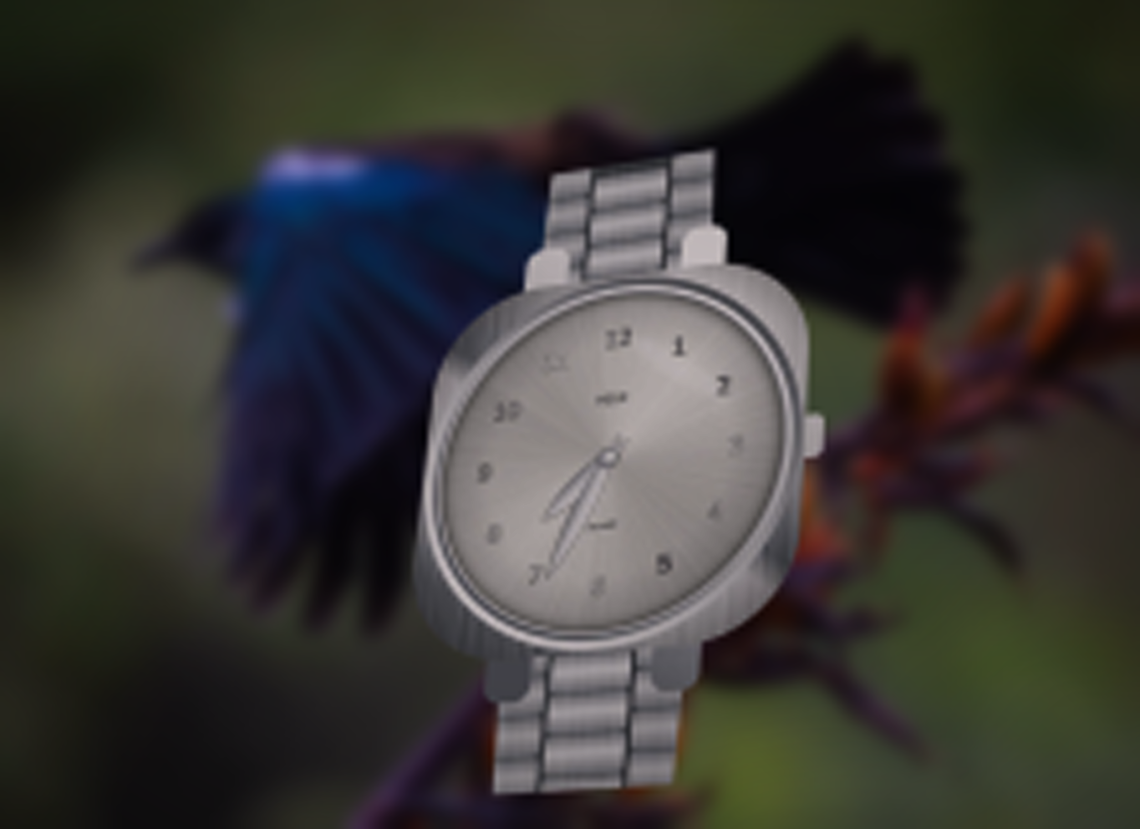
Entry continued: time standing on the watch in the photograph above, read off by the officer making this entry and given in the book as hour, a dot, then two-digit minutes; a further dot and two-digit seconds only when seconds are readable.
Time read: 7.34
